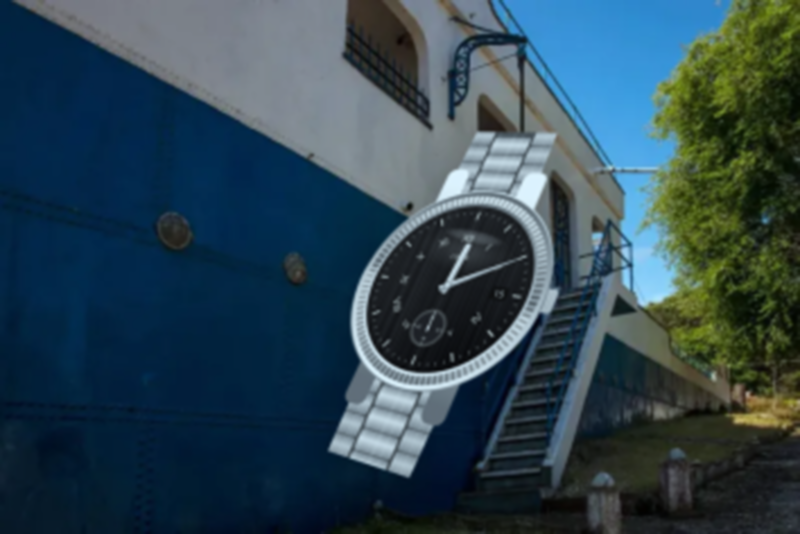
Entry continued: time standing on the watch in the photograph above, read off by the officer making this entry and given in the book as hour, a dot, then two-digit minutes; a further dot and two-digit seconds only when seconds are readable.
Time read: 12.10
